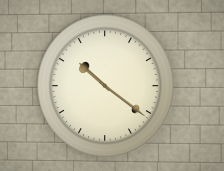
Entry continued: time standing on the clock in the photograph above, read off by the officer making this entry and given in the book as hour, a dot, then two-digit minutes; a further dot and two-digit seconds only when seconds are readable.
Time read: 10.21
